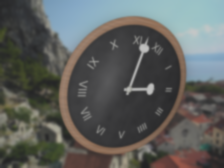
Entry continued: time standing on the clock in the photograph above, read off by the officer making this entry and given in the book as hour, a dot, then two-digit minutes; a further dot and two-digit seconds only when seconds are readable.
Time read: 1.57
